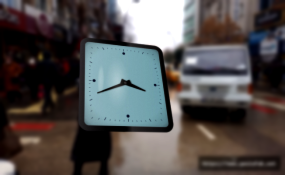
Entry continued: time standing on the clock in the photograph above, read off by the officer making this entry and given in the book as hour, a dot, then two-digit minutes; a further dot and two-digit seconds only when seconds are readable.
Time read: 3.41
